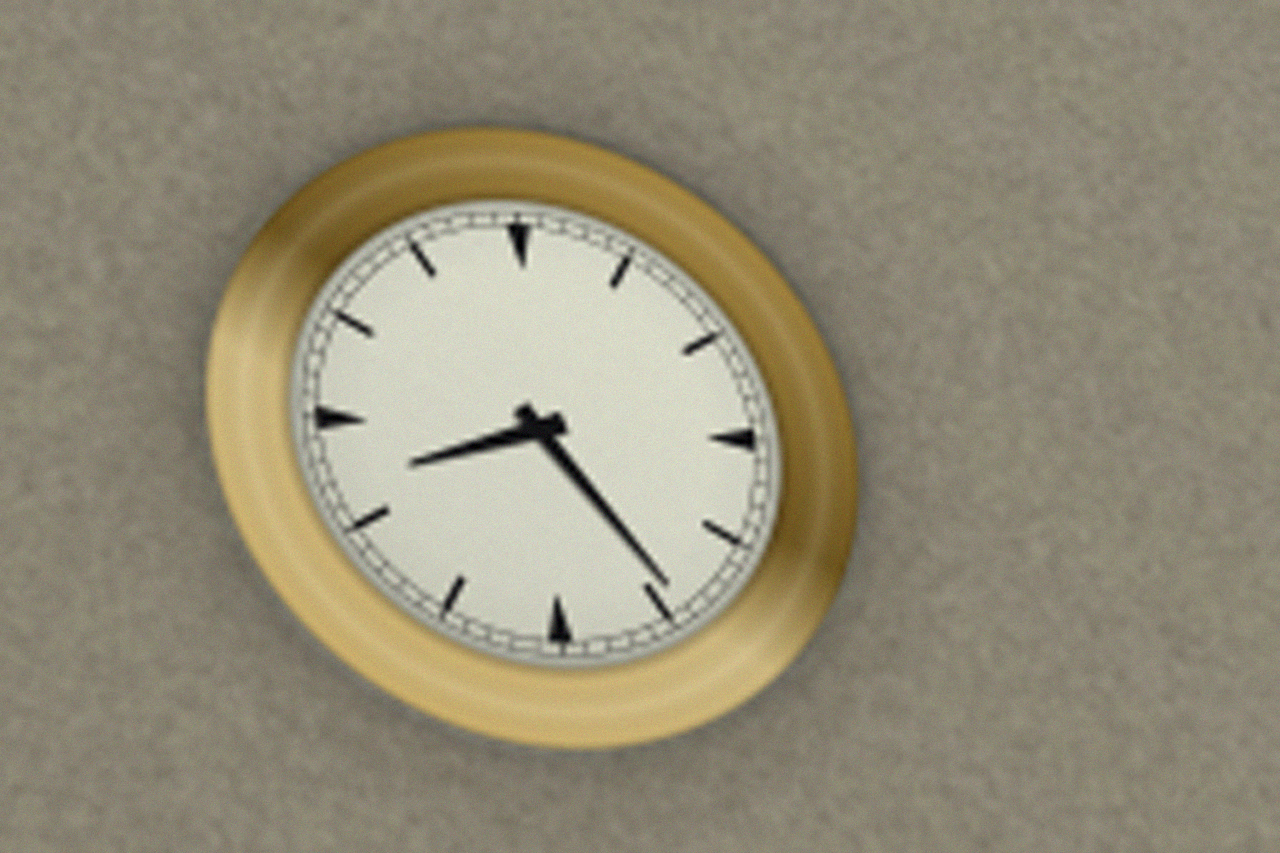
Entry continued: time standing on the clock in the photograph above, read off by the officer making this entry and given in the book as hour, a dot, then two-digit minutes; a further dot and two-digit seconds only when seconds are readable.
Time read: 8.24
